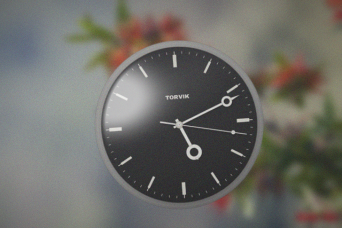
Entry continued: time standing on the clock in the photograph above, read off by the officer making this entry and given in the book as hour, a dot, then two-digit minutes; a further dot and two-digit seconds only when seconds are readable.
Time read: 5.11.17
